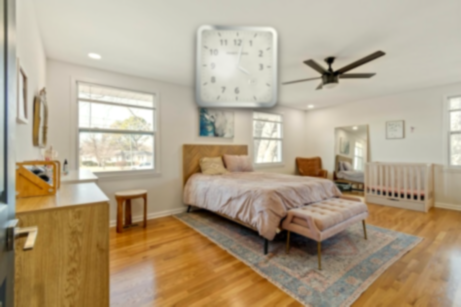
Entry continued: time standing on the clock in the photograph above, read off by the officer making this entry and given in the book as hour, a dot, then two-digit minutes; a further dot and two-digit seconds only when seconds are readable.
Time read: 4.02
